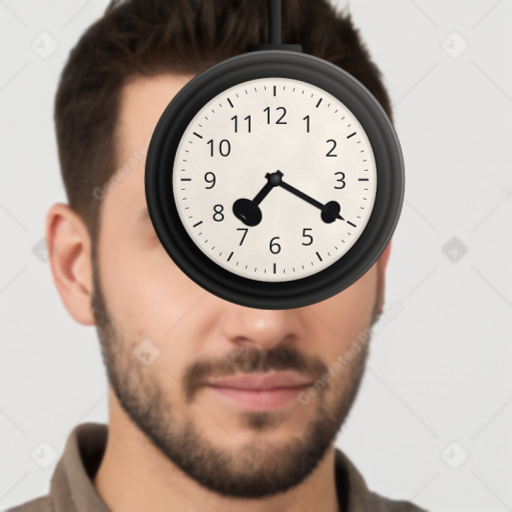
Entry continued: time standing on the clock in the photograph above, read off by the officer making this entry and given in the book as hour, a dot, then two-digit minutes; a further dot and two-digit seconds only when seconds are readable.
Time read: 7.20
